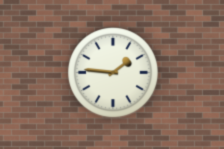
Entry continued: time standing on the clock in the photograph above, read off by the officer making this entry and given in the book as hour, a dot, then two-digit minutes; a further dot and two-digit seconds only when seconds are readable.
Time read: 1.46
